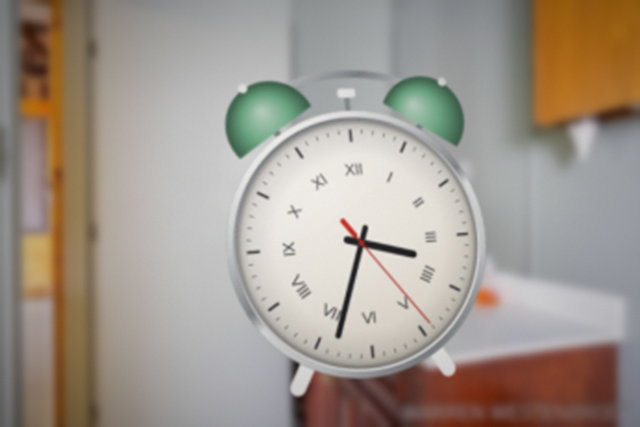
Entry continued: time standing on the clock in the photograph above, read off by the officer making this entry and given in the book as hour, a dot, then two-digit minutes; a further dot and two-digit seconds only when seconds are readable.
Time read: 3.33.24
